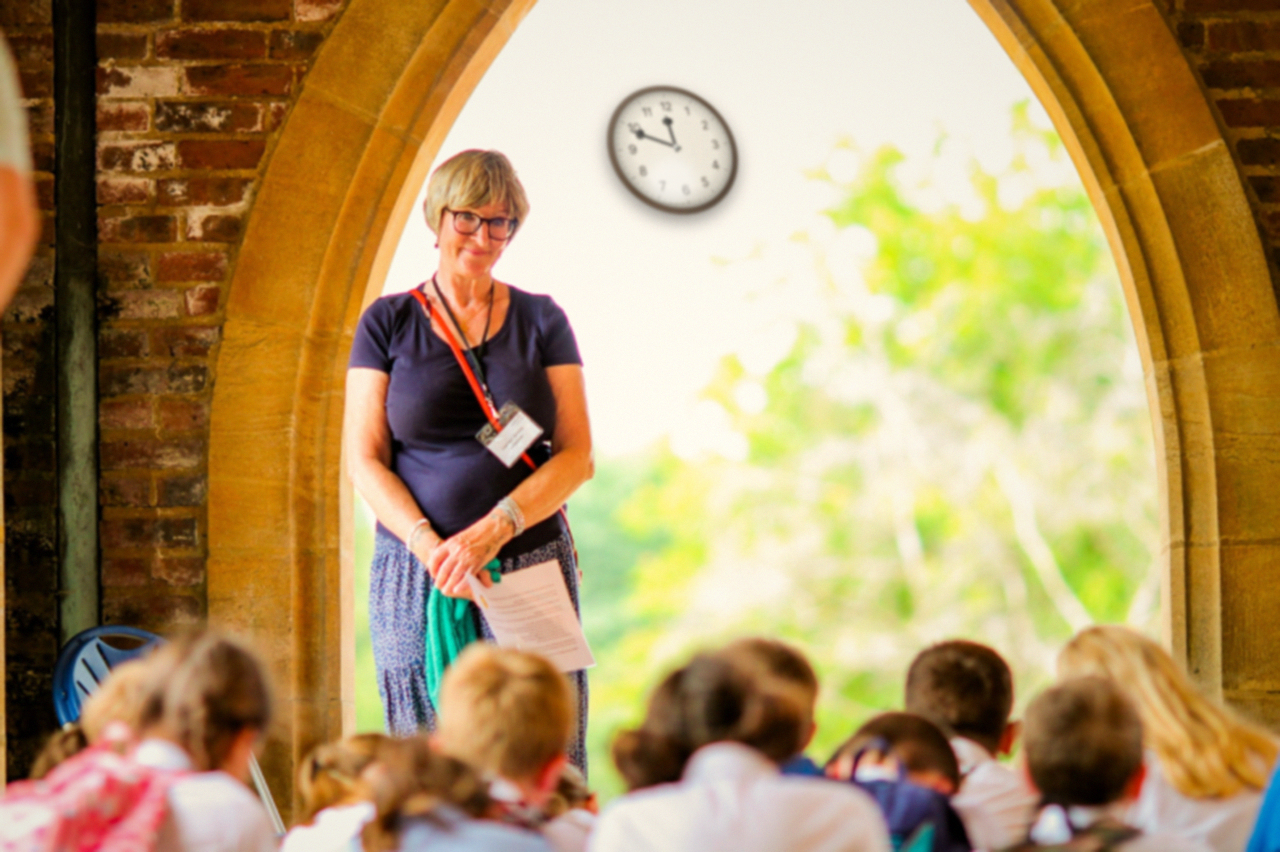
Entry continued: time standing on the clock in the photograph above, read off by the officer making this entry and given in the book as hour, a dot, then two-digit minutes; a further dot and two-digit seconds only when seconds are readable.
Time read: 11.49
